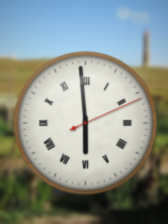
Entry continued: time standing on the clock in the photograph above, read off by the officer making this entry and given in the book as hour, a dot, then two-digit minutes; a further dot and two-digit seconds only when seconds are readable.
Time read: 5.59.11
